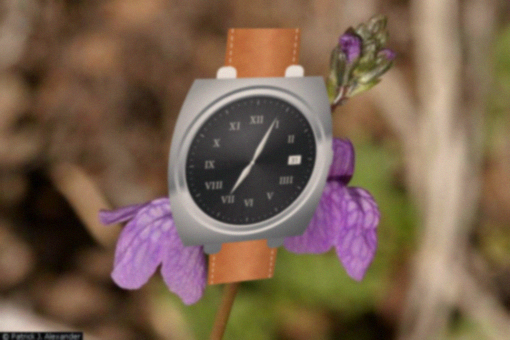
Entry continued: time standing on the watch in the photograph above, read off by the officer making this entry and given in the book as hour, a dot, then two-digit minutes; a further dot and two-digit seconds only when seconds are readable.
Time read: 7.04
